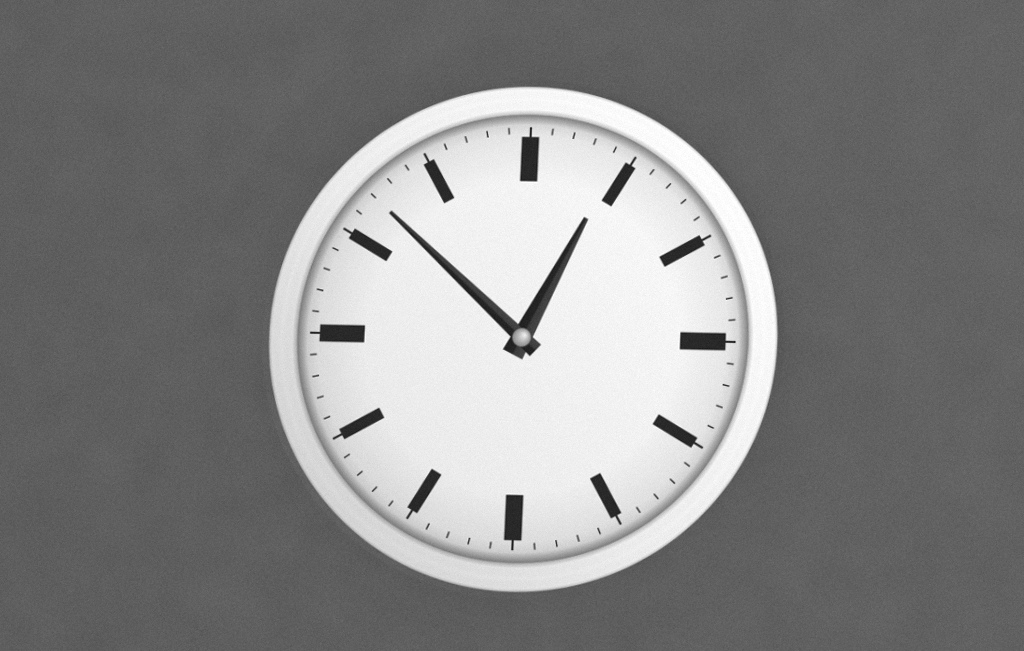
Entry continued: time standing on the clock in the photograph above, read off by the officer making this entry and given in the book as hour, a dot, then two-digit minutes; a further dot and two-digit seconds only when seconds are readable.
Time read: 12.52
